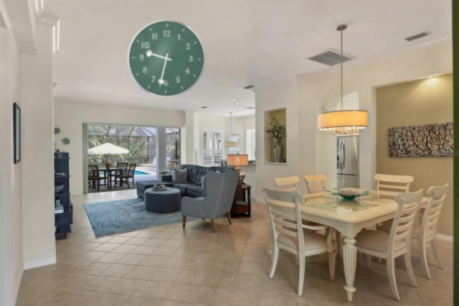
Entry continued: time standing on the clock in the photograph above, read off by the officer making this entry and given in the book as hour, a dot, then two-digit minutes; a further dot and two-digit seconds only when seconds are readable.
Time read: 9.32
